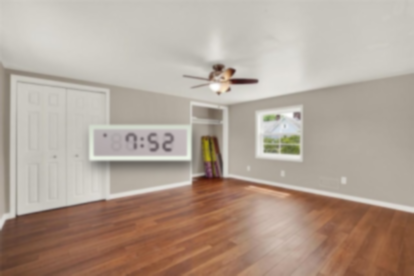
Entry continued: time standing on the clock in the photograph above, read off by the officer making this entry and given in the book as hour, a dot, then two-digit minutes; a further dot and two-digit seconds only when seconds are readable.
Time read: 7.52
